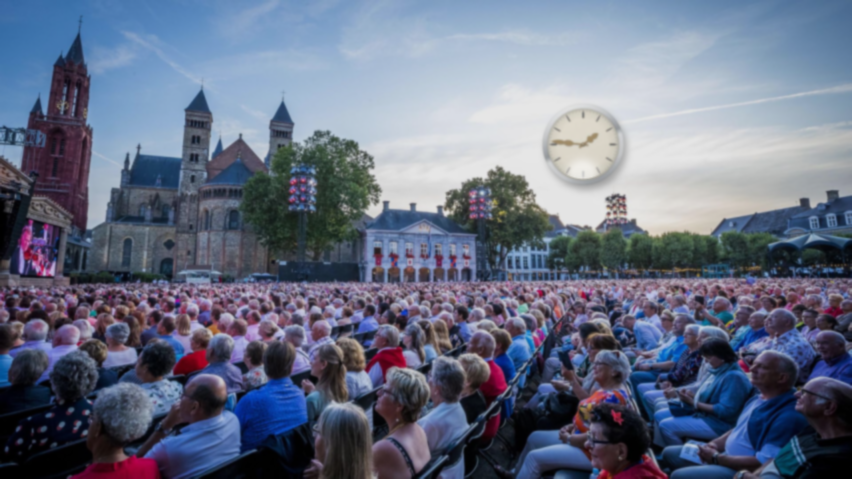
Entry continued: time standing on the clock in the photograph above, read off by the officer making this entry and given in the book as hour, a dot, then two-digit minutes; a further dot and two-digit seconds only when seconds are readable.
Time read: 1.46
